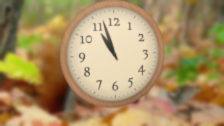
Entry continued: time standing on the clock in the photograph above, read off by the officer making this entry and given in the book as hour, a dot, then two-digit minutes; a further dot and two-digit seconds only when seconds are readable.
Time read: 10.57
